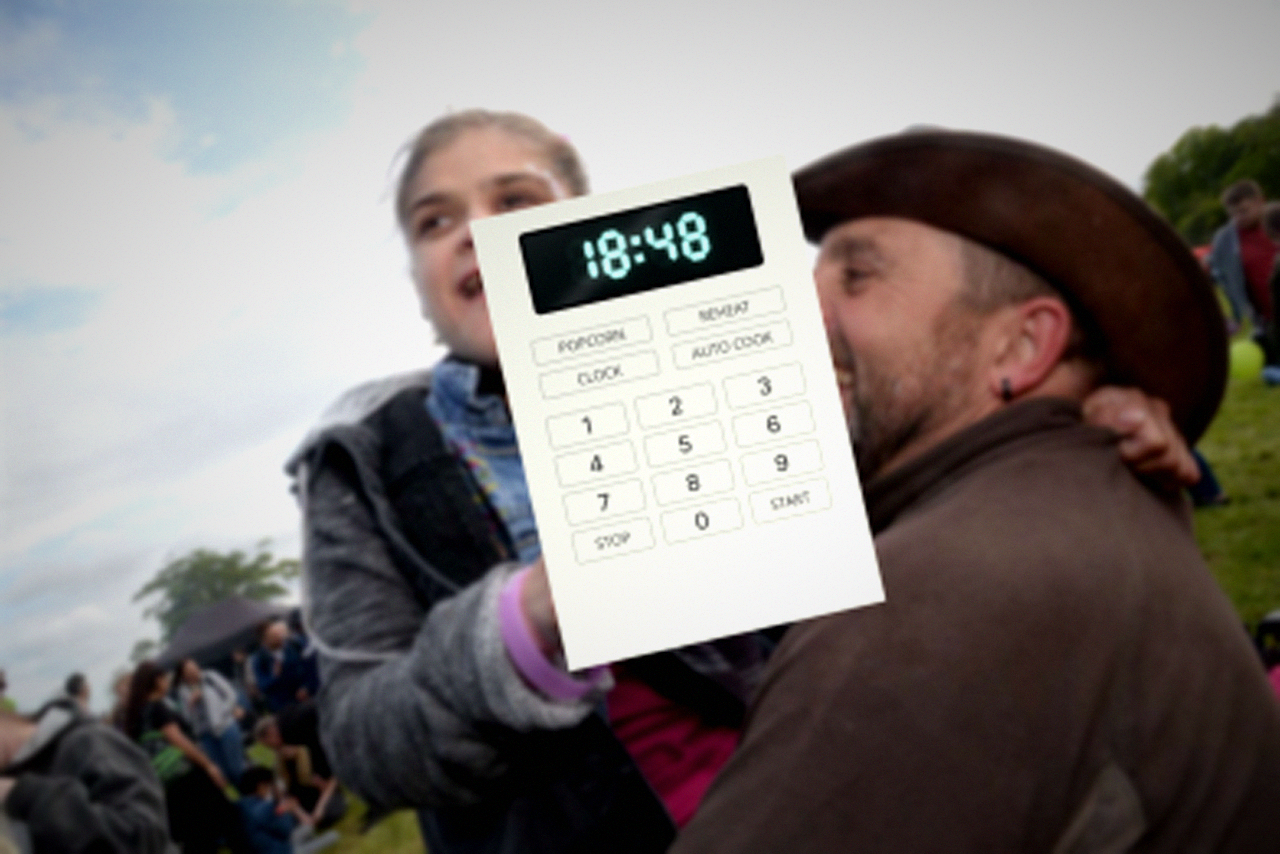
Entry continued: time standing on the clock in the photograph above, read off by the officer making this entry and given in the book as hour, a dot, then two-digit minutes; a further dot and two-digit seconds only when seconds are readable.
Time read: 18.48
